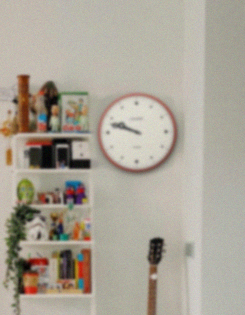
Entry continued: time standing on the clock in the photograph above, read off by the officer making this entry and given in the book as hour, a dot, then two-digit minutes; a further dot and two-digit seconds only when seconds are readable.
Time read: 9.48
